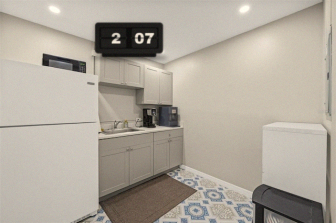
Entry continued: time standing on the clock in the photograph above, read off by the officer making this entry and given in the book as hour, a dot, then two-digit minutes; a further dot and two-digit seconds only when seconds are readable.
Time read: 2.07
